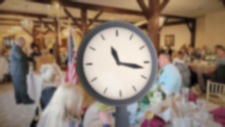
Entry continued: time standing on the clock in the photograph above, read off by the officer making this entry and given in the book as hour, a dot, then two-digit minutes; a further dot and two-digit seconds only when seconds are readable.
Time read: 11.17
